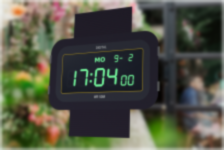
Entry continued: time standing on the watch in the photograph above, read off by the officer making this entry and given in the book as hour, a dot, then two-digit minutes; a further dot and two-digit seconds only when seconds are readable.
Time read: 17.04.00
